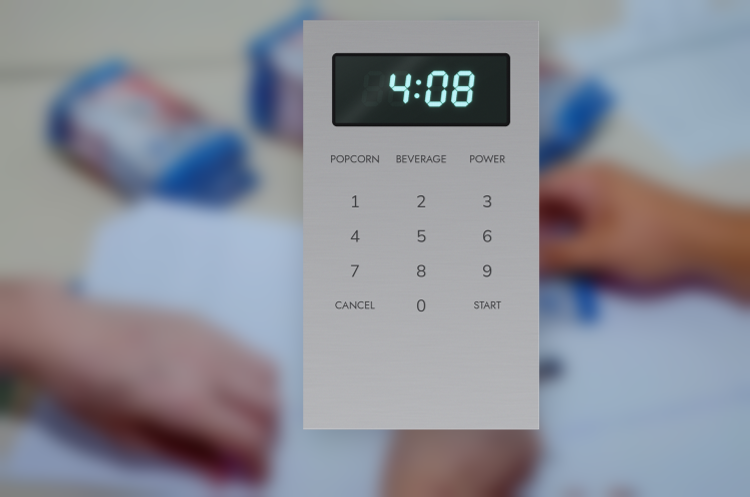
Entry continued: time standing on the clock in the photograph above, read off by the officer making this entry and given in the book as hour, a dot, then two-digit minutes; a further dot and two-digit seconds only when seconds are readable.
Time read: 4.08
